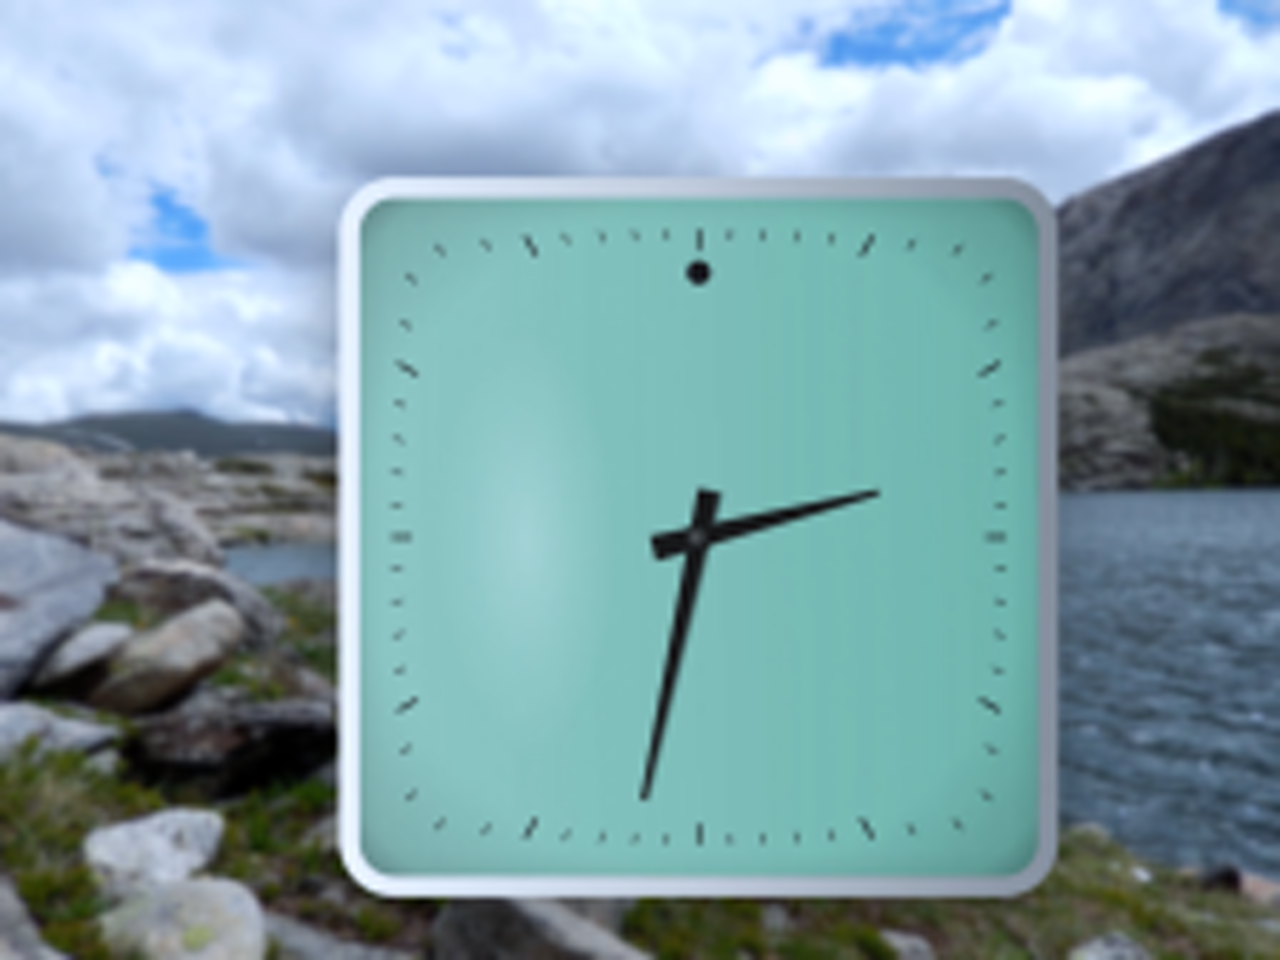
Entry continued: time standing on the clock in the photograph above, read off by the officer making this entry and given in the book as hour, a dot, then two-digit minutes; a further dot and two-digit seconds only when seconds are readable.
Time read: 2.32
